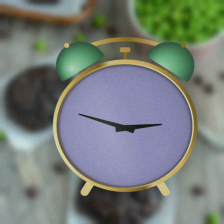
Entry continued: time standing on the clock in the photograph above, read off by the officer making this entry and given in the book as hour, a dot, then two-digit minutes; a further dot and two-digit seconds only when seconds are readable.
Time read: 2.48
